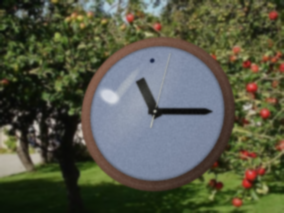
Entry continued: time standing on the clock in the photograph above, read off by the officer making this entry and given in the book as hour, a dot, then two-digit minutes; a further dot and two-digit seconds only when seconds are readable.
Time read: 11.16.03
